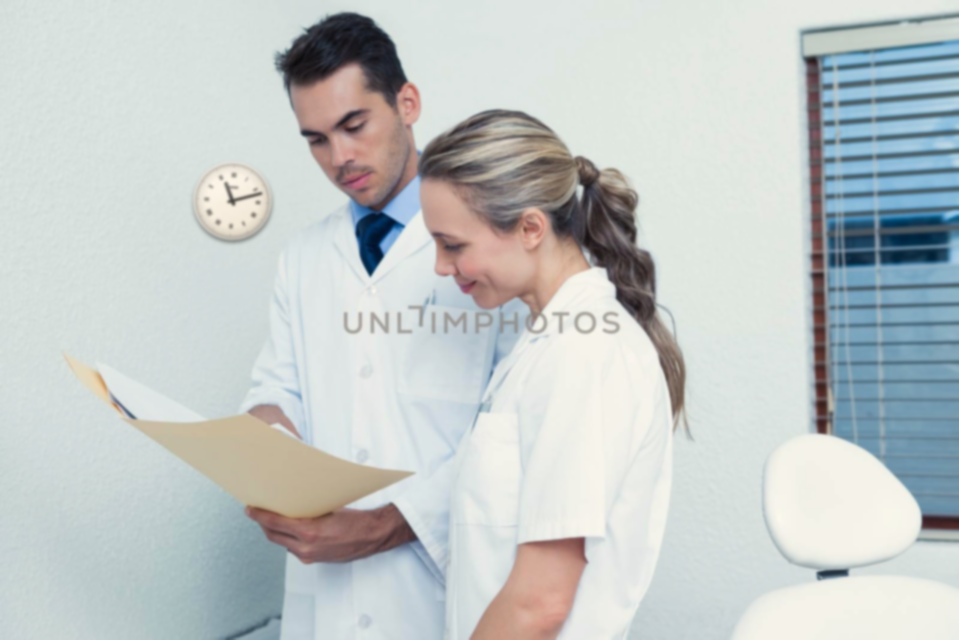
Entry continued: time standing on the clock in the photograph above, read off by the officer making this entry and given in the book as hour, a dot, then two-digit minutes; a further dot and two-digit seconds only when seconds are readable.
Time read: 11.12
